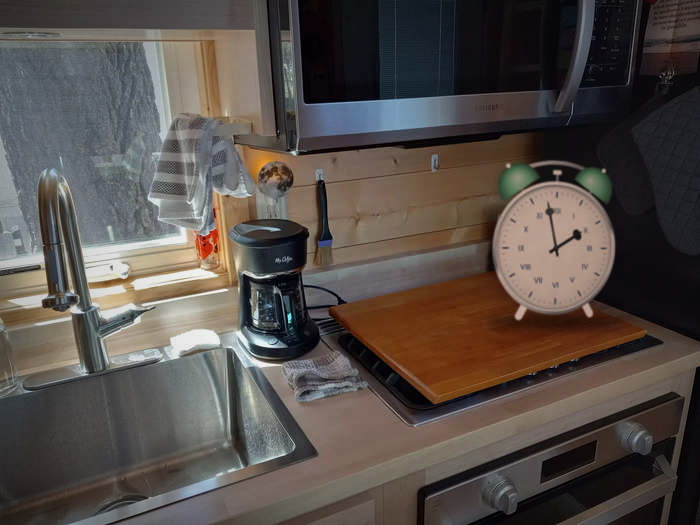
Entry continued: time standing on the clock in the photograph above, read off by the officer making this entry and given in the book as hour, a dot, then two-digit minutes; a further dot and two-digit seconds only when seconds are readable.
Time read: 1.58
